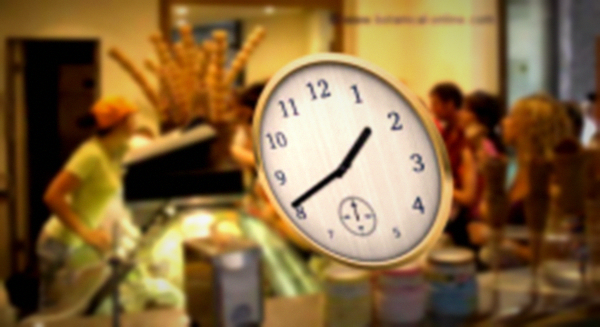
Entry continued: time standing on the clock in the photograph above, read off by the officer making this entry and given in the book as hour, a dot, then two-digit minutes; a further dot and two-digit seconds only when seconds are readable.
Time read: 1.41
